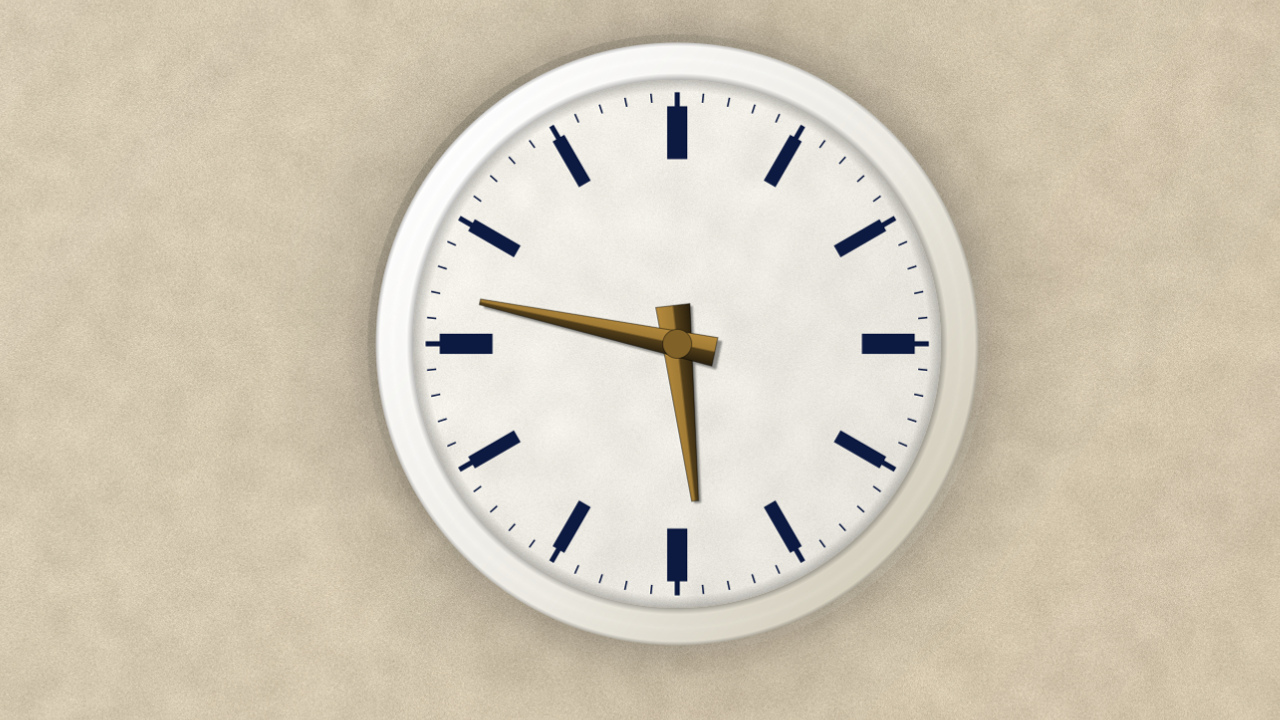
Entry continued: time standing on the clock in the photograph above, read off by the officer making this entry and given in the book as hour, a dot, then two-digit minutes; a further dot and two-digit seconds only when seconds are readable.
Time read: 5.47
